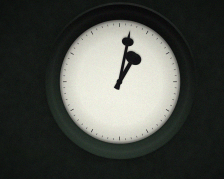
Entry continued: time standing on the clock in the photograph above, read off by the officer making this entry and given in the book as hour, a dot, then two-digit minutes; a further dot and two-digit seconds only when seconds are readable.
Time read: 1.02
